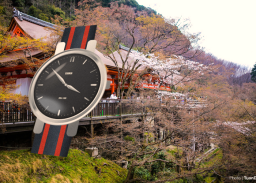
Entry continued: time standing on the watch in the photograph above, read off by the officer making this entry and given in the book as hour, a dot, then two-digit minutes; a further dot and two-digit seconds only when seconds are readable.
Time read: 3.52
